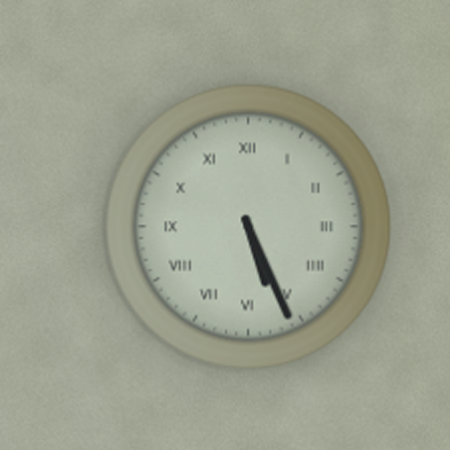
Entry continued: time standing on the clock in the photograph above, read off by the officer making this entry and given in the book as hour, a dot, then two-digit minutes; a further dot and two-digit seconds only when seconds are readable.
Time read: 5.26
